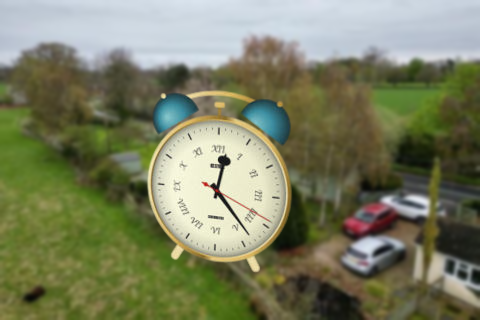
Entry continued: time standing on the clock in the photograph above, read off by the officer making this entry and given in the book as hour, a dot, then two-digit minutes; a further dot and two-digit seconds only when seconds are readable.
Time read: 12.23.19
